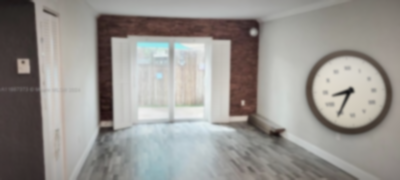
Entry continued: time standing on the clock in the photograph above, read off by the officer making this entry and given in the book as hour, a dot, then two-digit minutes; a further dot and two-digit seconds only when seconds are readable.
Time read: 8.35
